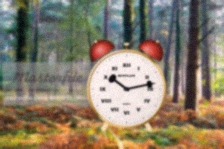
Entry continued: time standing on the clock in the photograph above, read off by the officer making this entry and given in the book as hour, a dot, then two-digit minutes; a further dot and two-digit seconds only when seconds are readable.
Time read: 10.13
